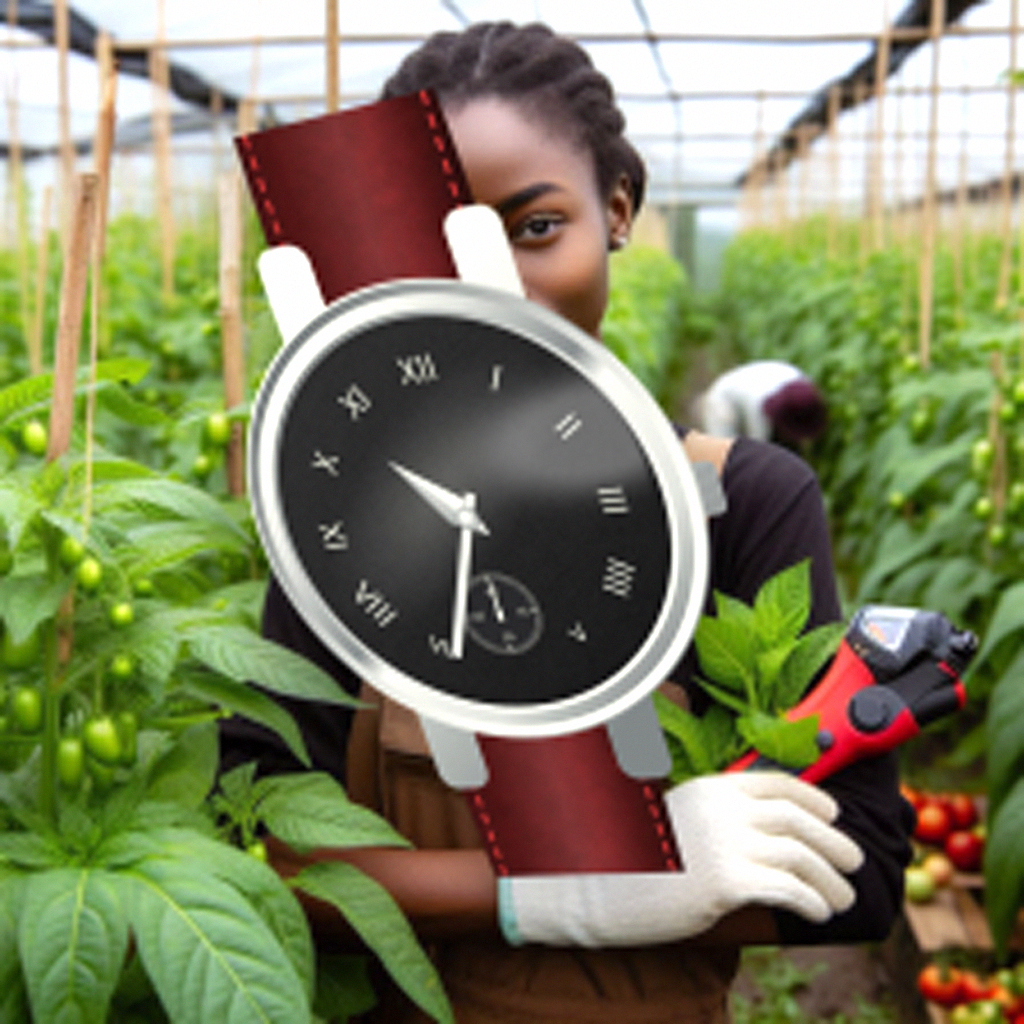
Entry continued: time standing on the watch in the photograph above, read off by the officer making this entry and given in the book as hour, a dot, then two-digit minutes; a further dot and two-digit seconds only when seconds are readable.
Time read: 10.34
